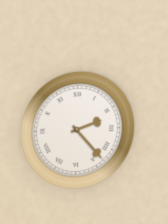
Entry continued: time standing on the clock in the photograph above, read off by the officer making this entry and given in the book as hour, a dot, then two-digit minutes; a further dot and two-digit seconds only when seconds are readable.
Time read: 2.23
